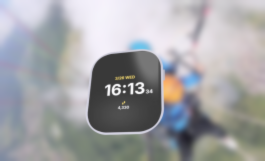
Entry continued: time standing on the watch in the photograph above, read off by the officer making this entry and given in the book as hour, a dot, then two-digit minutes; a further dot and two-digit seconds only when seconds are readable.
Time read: 16.13
